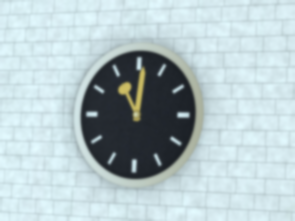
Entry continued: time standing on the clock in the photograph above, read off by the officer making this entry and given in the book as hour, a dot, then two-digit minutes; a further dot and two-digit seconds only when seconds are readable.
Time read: 11.01
